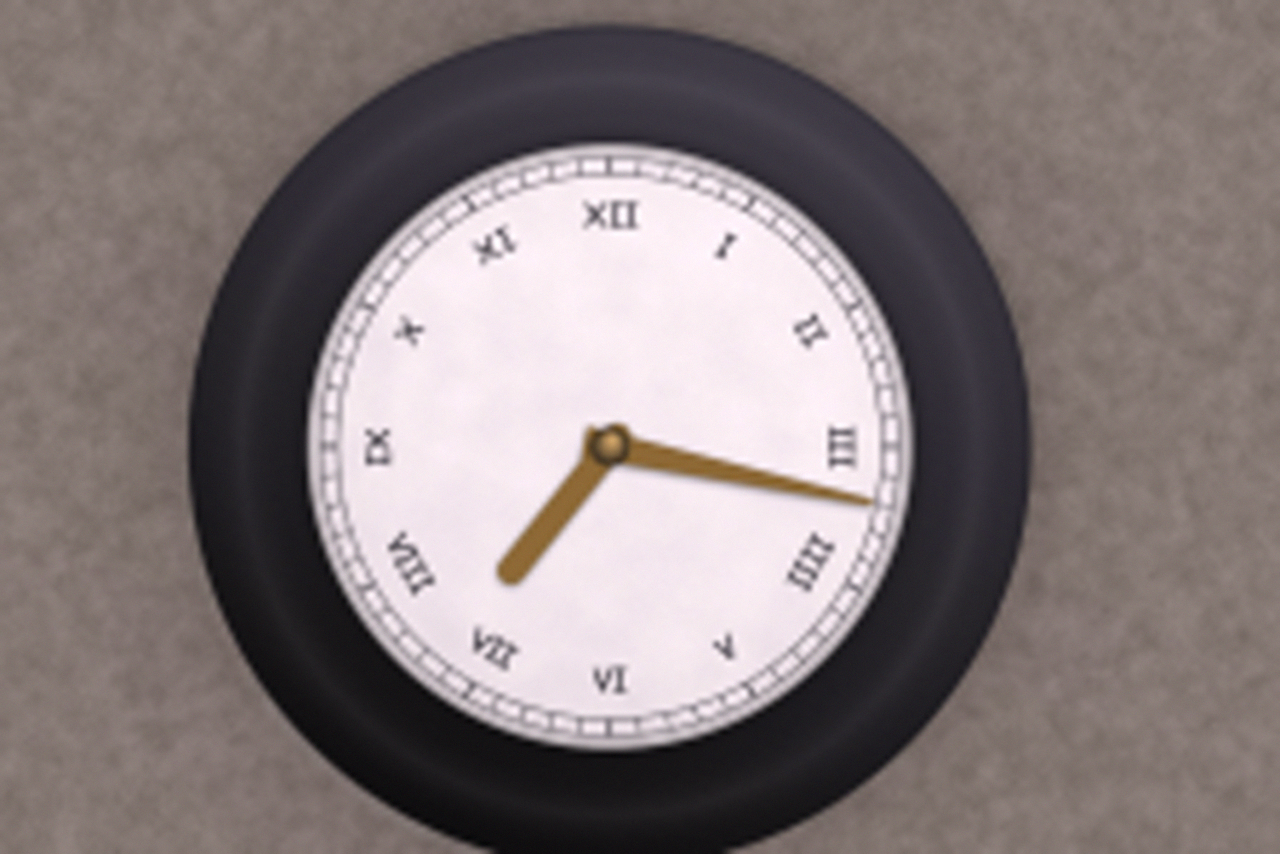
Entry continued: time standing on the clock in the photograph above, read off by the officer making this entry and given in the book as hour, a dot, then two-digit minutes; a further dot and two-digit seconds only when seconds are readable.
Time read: 7.17
